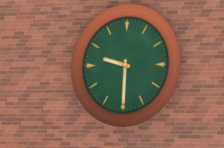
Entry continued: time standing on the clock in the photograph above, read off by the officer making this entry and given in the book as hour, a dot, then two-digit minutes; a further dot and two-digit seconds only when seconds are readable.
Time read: 9.30
